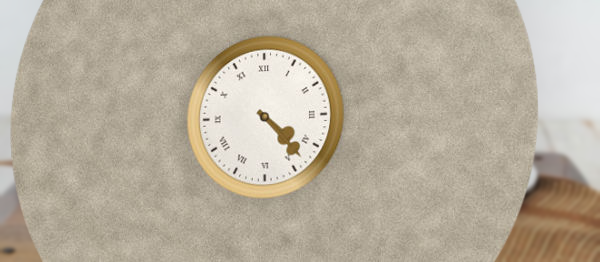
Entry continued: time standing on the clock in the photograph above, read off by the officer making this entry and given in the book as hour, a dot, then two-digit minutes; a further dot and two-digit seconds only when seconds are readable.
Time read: 4.23
